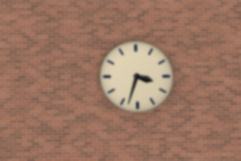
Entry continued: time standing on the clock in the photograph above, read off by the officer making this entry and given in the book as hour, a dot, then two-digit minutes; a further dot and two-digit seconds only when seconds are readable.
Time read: 3.33
